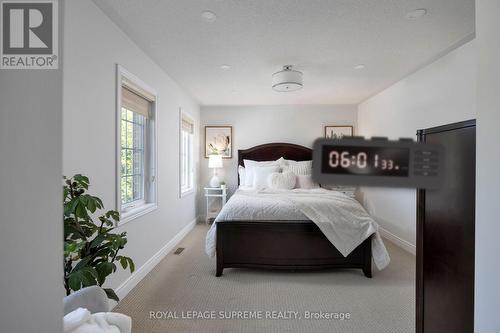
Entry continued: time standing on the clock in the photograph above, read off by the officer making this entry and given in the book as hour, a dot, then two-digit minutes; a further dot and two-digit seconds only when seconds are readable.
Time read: 6.01
